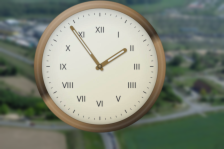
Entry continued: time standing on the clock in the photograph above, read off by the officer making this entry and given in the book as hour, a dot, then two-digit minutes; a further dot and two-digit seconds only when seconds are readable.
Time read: 1.54
